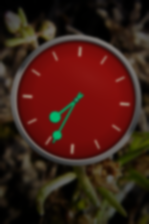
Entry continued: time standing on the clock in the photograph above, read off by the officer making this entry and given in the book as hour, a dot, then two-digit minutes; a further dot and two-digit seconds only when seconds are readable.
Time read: 7.34
